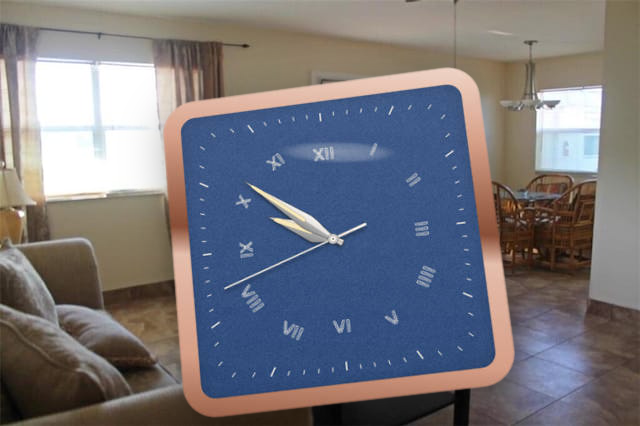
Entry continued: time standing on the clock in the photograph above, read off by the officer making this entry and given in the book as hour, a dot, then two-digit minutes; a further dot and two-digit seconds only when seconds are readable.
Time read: 9.51.42
